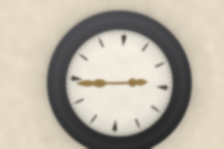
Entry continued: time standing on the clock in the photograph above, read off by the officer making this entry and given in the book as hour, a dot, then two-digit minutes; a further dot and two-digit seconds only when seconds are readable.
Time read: 2.44
